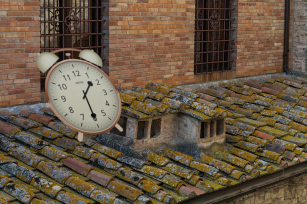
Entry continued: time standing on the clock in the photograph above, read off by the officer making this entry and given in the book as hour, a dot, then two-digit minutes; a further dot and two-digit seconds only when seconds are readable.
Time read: 1.30
